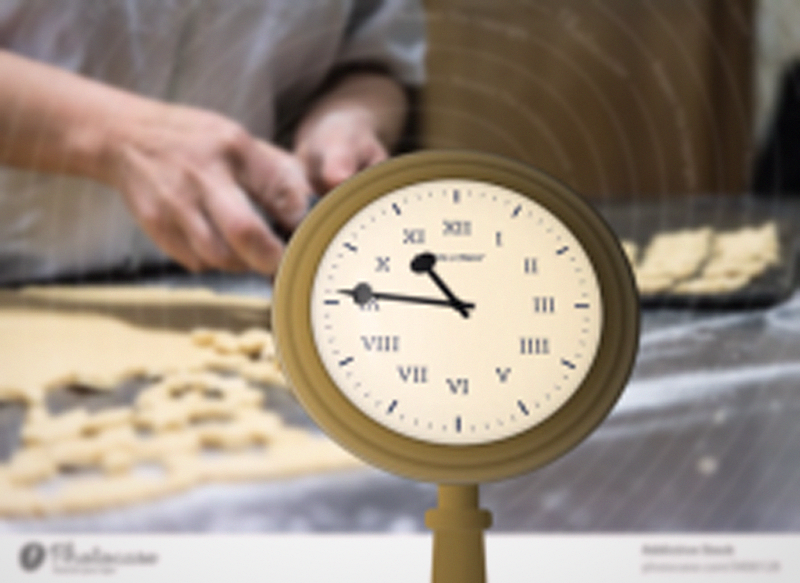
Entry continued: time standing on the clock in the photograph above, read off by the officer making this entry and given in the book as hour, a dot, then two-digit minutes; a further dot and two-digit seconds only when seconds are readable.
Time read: 10.46
